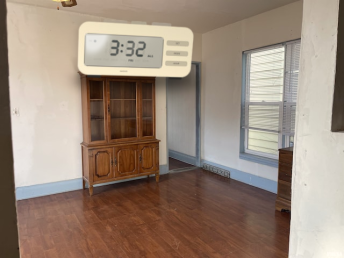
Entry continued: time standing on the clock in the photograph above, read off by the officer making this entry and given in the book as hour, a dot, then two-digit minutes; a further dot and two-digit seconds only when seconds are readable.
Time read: 3.32
